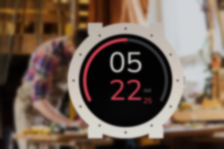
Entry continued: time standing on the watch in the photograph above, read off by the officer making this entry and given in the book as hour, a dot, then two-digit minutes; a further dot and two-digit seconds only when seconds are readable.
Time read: 5.22
